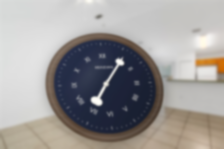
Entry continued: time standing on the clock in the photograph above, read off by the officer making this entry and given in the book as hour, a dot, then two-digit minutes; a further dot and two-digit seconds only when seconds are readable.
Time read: 7.06
